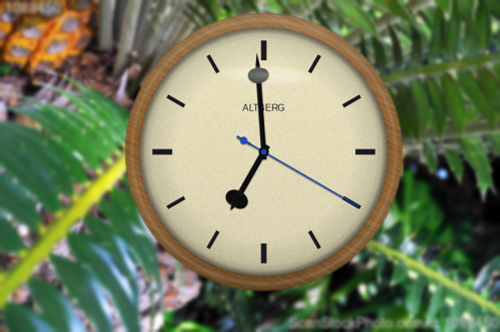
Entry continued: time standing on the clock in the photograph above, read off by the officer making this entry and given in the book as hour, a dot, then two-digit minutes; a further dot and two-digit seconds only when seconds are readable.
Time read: 6.59.20
